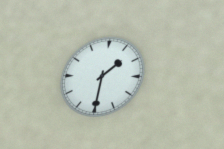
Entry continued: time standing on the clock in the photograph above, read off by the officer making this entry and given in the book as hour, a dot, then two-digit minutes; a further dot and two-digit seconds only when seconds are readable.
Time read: 1.30
